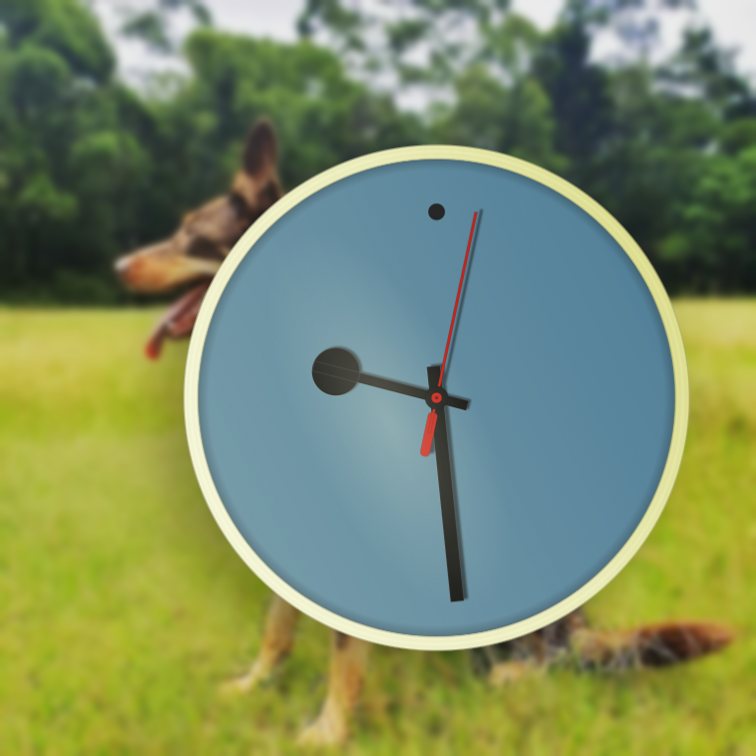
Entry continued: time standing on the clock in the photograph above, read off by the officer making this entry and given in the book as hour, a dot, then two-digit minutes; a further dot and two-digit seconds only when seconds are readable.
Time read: 9.29.02
